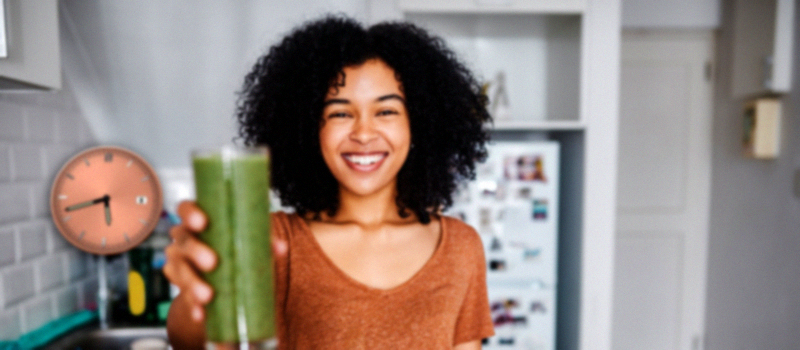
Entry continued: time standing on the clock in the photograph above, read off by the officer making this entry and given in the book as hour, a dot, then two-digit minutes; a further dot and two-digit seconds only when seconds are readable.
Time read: 5.42
